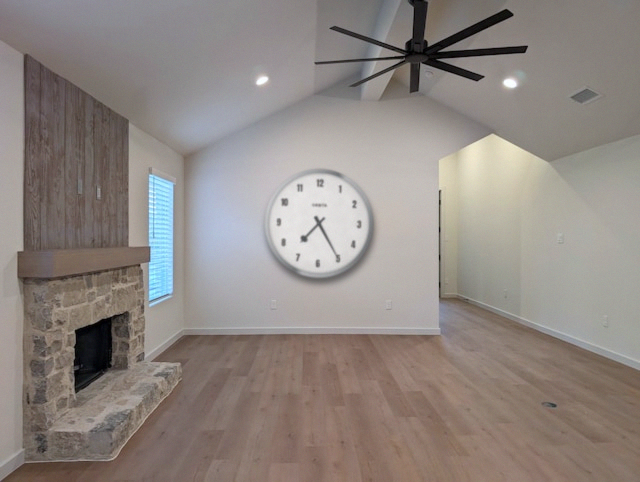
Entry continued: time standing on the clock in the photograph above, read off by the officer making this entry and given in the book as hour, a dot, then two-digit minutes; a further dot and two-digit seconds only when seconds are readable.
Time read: 7.25
